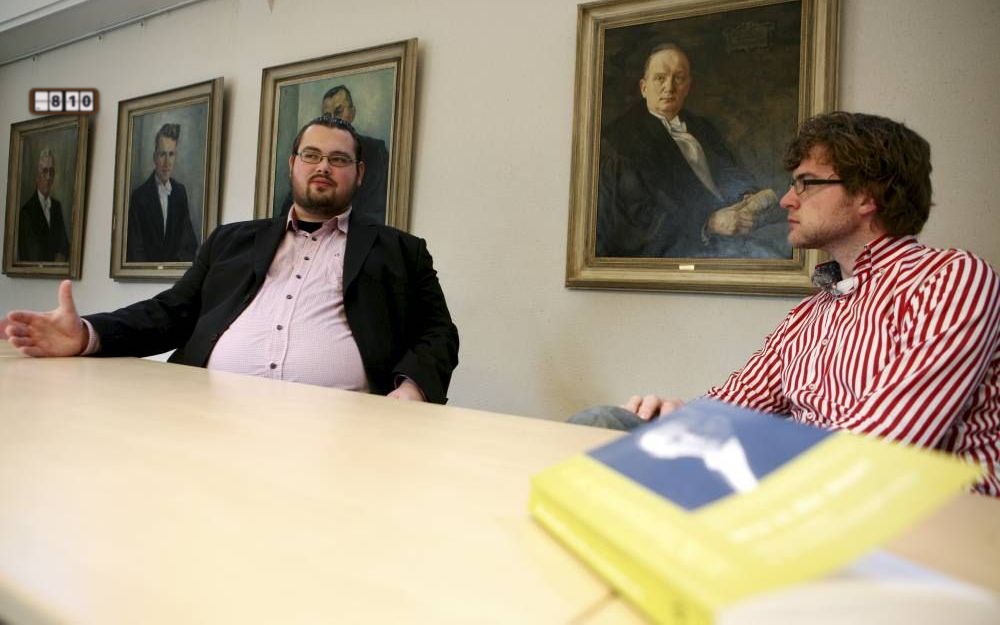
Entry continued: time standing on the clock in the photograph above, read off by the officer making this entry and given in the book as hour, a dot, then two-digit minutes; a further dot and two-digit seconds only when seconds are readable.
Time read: 8.10
